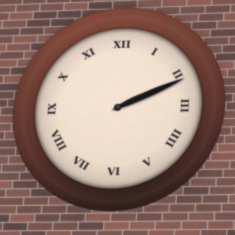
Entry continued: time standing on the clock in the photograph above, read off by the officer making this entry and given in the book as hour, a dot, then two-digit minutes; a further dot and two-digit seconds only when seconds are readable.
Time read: 2.11
